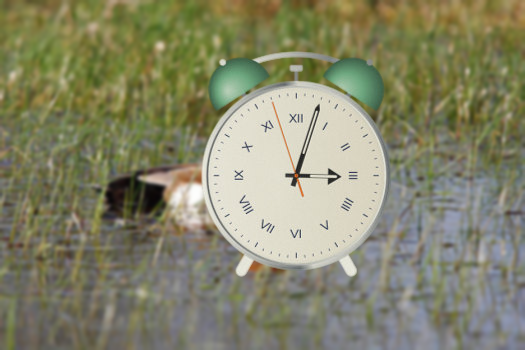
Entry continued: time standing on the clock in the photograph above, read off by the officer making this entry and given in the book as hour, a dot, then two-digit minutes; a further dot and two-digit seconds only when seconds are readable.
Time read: 3.02.57
